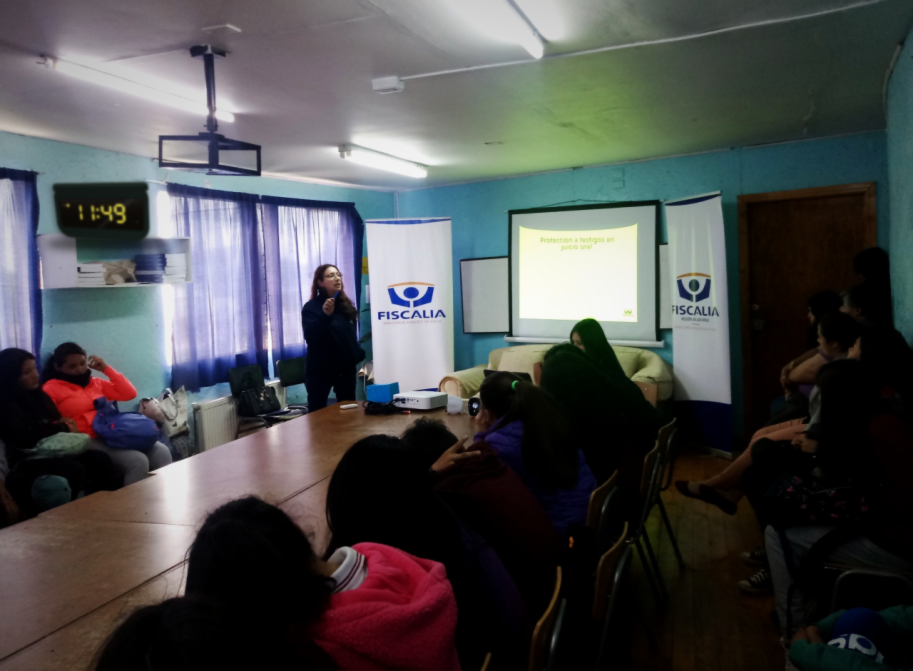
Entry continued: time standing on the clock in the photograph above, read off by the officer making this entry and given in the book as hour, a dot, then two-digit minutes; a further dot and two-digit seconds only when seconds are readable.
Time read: 11.49
